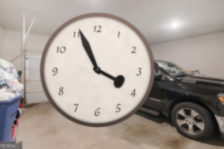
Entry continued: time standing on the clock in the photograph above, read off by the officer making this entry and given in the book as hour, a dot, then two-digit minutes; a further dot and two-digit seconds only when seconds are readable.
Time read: 3.56
